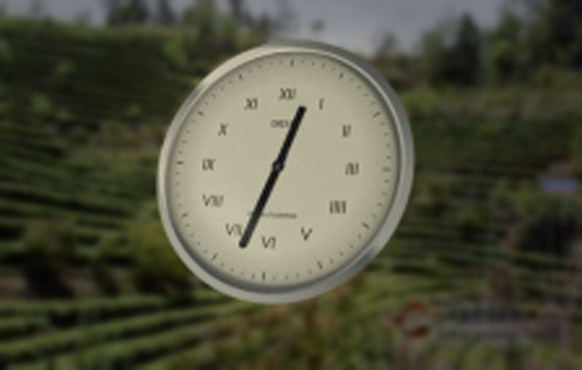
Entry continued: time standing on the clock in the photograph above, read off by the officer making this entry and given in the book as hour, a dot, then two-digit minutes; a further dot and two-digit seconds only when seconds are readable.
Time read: 12.33
